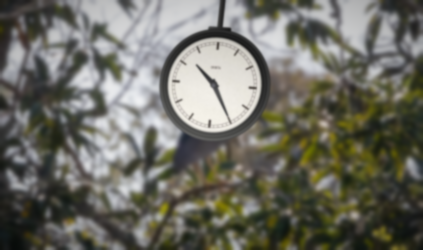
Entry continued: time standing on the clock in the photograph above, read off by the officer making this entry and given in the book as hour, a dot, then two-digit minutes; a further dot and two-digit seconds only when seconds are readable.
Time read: 10.25
